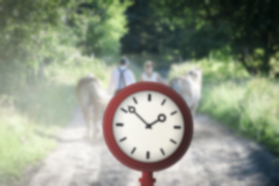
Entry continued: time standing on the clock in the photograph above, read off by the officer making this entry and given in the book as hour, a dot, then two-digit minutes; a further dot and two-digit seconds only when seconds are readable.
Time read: 1.52
